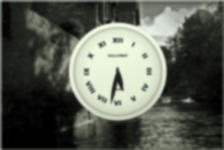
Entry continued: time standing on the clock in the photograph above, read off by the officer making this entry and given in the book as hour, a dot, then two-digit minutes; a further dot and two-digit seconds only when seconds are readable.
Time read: 5.32
